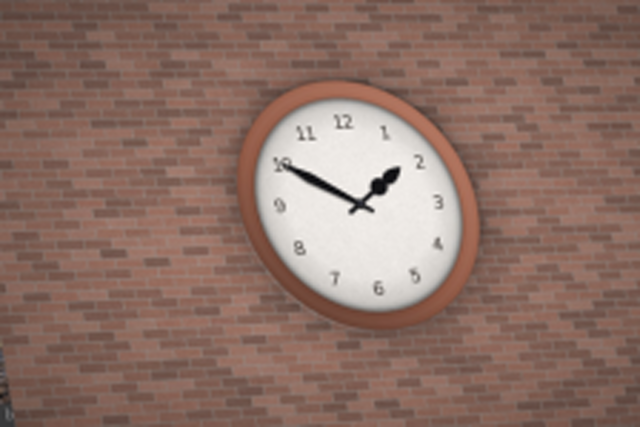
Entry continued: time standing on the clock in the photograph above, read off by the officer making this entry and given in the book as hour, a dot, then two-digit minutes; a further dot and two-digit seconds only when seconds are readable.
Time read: 1.50
